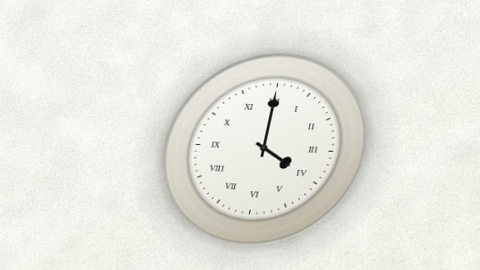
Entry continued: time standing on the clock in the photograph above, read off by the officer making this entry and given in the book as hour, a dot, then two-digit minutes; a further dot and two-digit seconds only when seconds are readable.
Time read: 4.00
